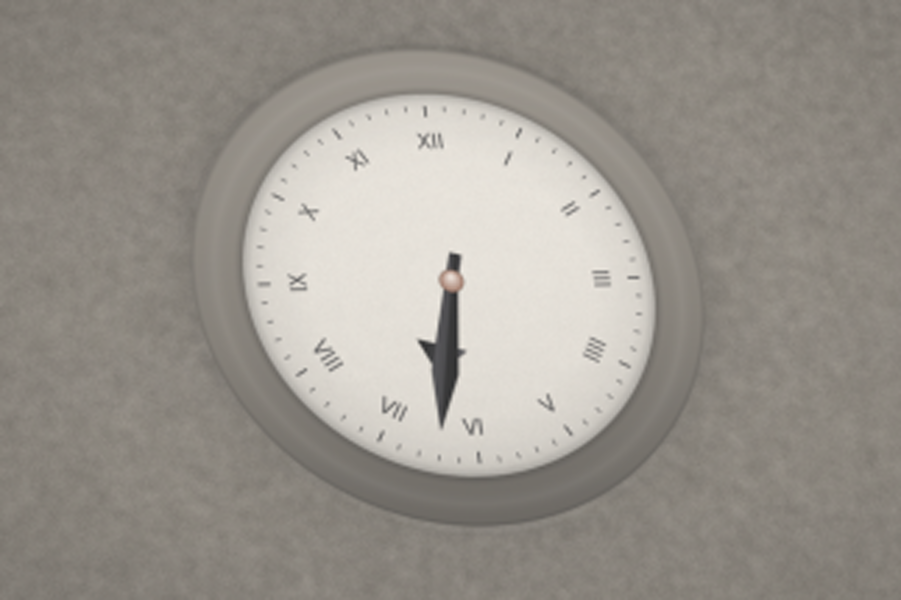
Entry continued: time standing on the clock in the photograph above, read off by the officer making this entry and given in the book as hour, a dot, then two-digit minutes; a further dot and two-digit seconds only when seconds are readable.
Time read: 6.32
